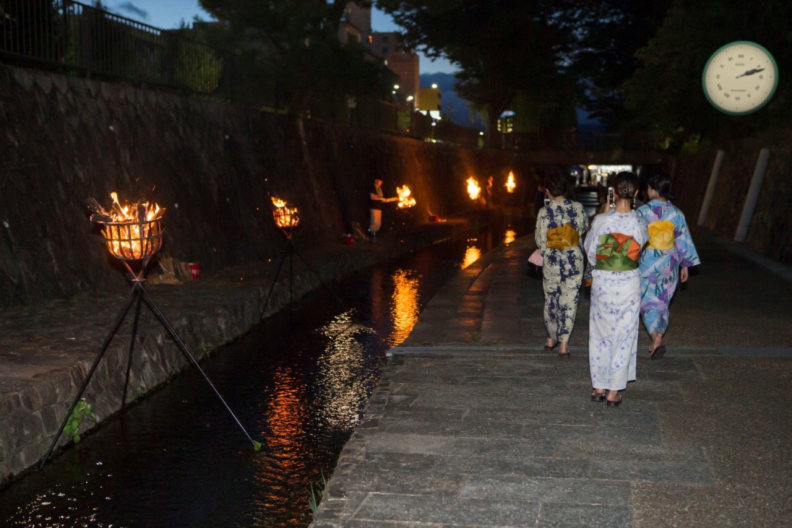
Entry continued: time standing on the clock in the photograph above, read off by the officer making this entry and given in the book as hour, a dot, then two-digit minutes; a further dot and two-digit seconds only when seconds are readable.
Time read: 2.12
